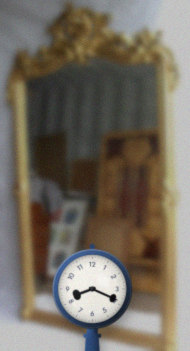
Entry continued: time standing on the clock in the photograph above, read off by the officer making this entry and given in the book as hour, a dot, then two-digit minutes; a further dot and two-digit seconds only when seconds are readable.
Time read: 8.19
